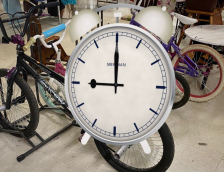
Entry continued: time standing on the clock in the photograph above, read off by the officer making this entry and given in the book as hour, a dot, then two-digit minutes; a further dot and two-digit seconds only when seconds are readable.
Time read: 9.00
